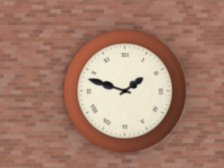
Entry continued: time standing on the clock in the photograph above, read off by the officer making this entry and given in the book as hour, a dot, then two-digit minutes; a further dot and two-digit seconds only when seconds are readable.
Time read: 1.48
